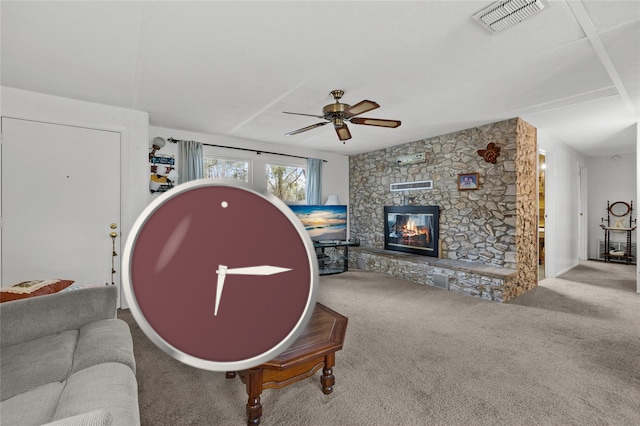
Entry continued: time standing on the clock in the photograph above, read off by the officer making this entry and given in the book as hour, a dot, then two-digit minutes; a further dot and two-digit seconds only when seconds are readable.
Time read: 6.14
